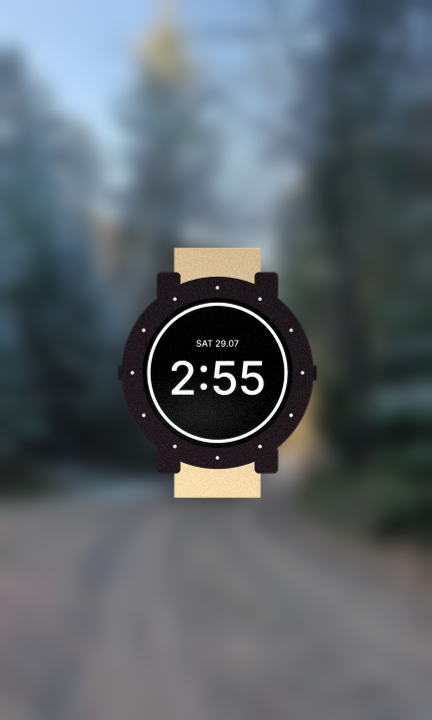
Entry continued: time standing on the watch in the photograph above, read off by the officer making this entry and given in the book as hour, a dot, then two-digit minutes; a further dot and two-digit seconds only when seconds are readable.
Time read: 2.55
